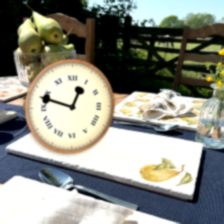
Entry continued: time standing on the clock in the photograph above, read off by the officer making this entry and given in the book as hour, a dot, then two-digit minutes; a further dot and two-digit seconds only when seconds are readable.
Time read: 12.48
